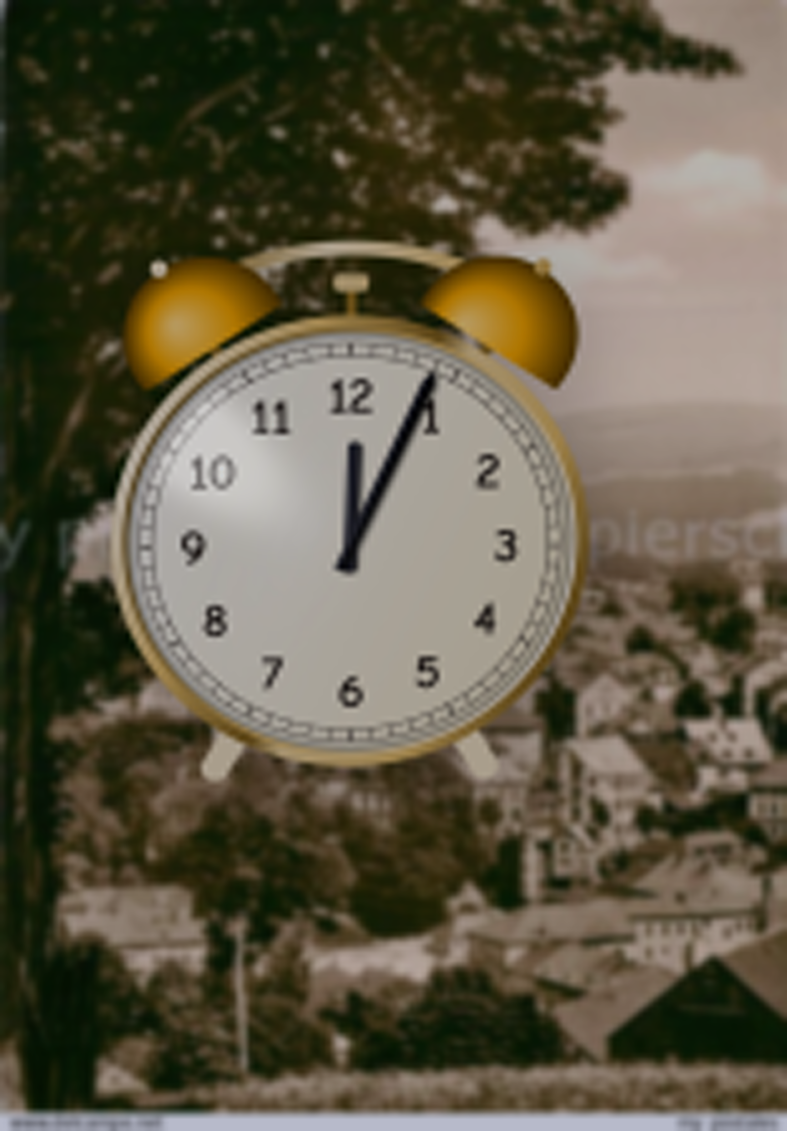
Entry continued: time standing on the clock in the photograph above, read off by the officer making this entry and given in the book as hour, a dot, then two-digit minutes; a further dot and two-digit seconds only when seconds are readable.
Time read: 12.04
